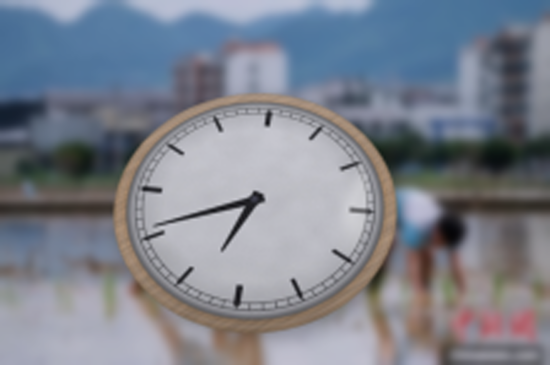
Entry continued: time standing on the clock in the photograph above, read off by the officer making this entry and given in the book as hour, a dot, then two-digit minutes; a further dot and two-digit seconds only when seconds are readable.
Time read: 6.41
